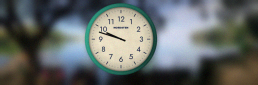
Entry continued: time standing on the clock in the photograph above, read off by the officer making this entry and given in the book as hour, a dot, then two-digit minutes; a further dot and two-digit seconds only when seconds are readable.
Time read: 9.48
